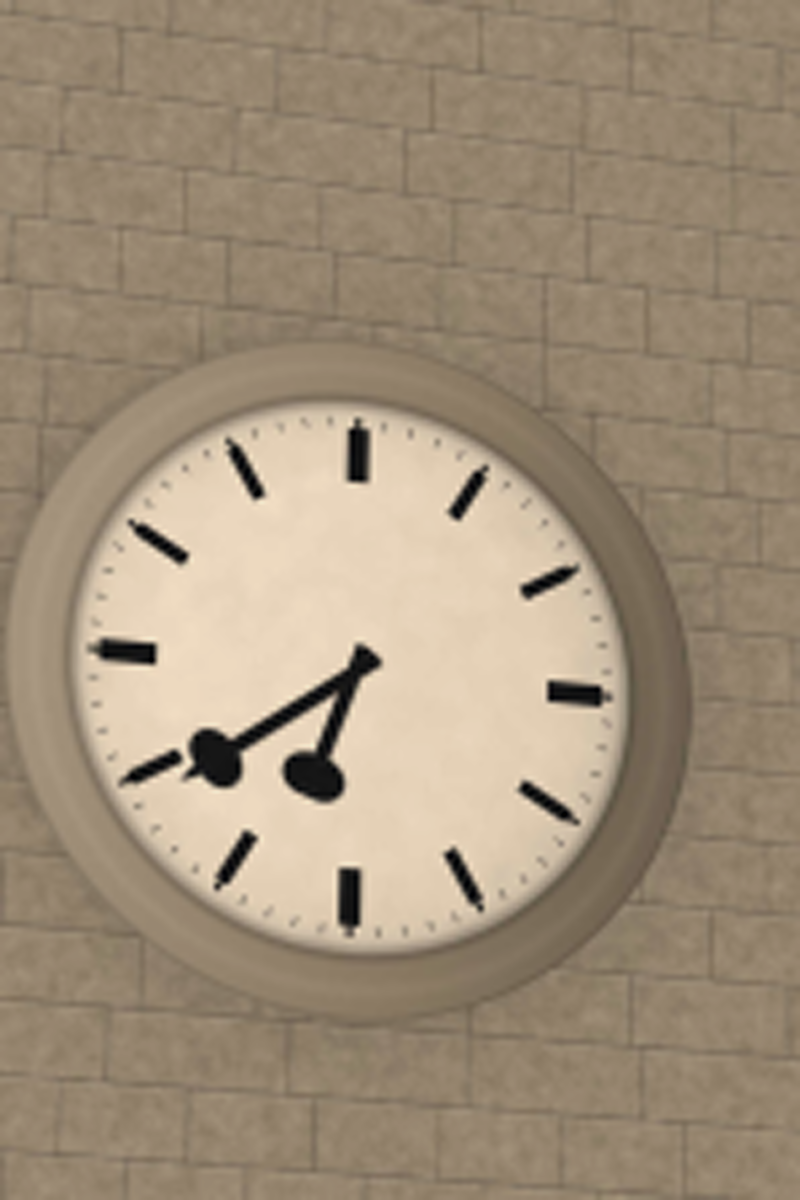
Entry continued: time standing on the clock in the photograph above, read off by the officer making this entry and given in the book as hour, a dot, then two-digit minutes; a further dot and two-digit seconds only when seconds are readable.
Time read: 6.39
